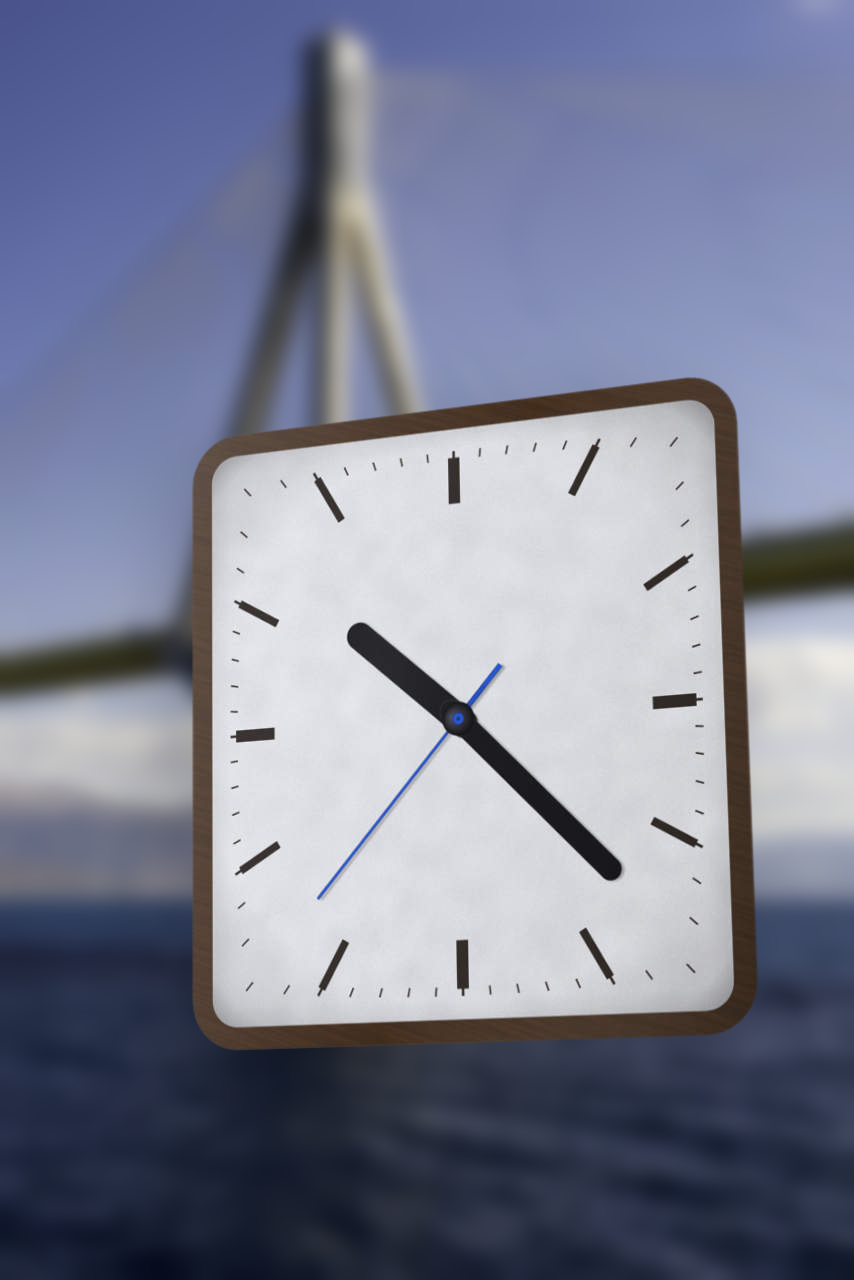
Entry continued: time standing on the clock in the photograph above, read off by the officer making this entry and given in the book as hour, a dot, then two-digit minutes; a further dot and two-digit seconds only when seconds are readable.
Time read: 10.22.37
